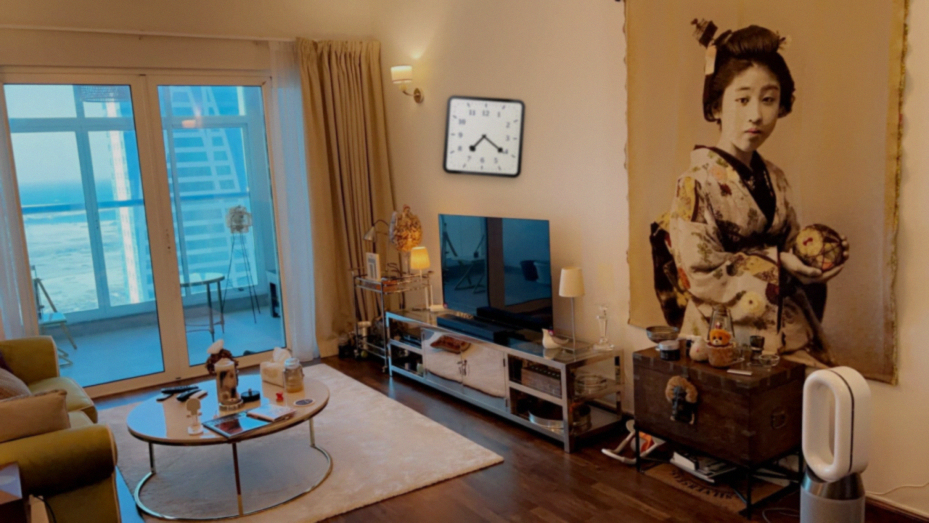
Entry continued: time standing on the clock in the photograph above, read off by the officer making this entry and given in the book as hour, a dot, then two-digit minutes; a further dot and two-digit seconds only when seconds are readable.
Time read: 7.21
